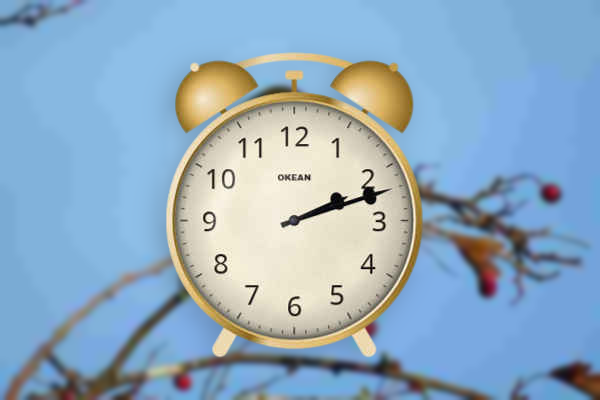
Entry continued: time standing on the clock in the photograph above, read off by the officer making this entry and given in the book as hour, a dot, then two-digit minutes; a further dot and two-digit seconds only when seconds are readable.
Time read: 2.12
